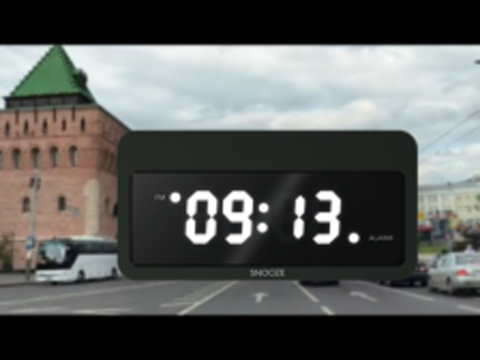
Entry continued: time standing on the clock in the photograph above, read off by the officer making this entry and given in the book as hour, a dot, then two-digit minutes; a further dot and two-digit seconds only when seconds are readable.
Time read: 9.13
